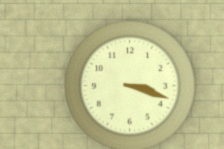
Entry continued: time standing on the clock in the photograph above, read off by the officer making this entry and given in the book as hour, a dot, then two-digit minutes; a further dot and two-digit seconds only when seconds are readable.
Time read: 3.18
